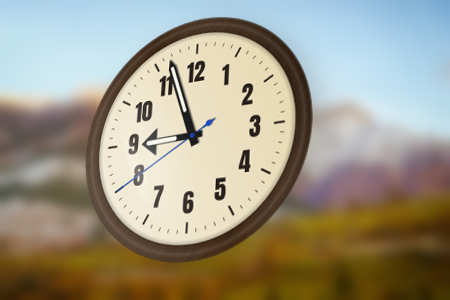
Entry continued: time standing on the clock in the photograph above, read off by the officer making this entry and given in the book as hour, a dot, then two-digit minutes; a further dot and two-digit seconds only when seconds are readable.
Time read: 8.56.40
